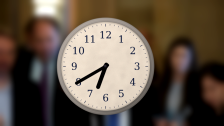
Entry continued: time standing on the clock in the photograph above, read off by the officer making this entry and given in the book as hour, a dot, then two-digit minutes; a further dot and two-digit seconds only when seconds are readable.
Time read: 6.40
